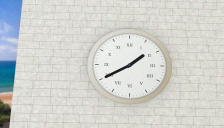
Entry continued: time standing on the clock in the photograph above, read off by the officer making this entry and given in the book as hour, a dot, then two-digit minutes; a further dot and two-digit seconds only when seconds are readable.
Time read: 1.40
